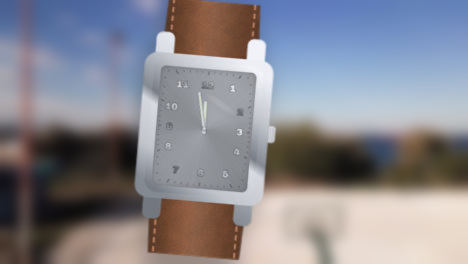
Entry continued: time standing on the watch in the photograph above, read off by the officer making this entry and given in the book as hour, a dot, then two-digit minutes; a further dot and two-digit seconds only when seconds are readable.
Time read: 11.58
